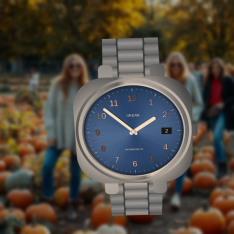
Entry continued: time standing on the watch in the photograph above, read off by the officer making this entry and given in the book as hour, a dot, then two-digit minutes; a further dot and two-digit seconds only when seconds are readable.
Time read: 1.52
